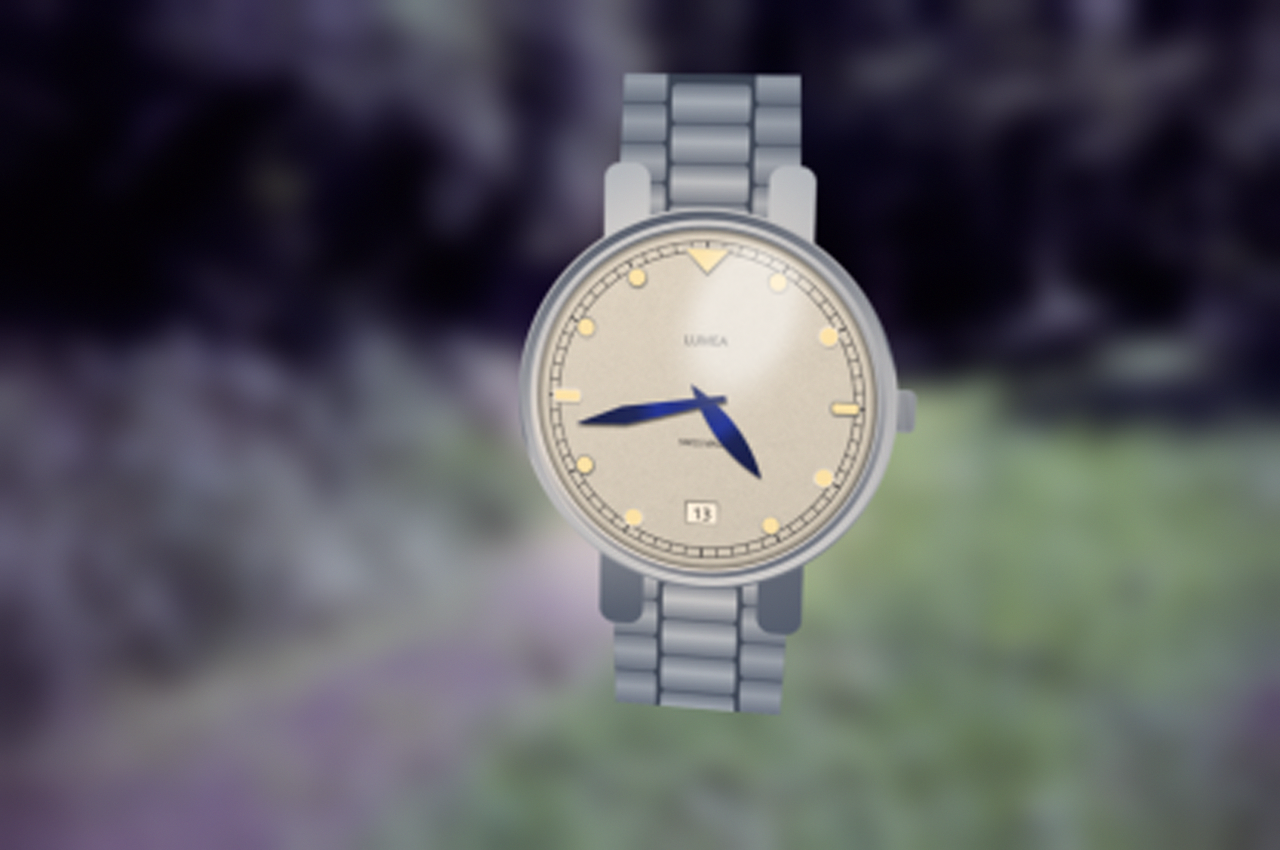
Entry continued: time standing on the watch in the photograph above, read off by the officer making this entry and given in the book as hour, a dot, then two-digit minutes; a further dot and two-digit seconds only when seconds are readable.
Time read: 4.43
